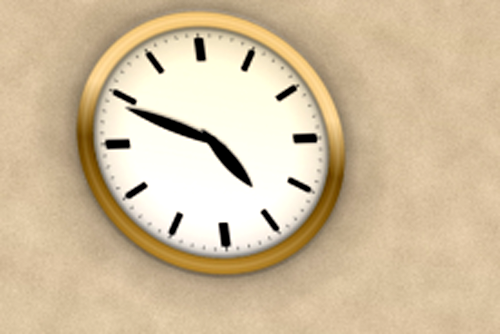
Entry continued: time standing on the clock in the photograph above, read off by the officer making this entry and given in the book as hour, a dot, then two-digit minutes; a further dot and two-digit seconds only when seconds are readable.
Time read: 4.49
